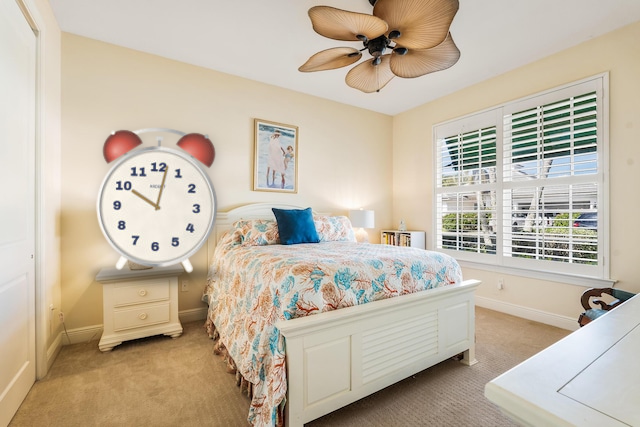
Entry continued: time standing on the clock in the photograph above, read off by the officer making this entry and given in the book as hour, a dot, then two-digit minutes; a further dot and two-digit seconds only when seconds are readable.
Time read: 10.02
